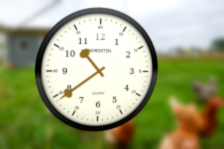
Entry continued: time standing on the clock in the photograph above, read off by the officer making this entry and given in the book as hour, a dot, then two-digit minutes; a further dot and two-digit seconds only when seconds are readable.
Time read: 10.39
